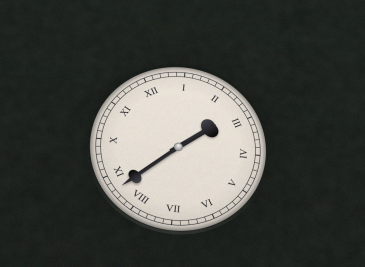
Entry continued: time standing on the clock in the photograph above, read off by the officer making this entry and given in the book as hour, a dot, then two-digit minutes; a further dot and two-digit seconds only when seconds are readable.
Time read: 2.43
